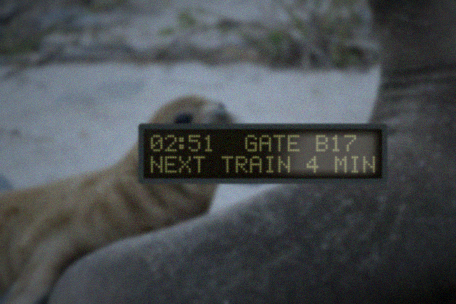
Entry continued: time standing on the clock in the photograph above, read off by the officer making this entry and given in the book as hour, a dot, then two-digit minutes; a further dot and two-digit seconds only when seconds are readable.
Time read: 2.51
